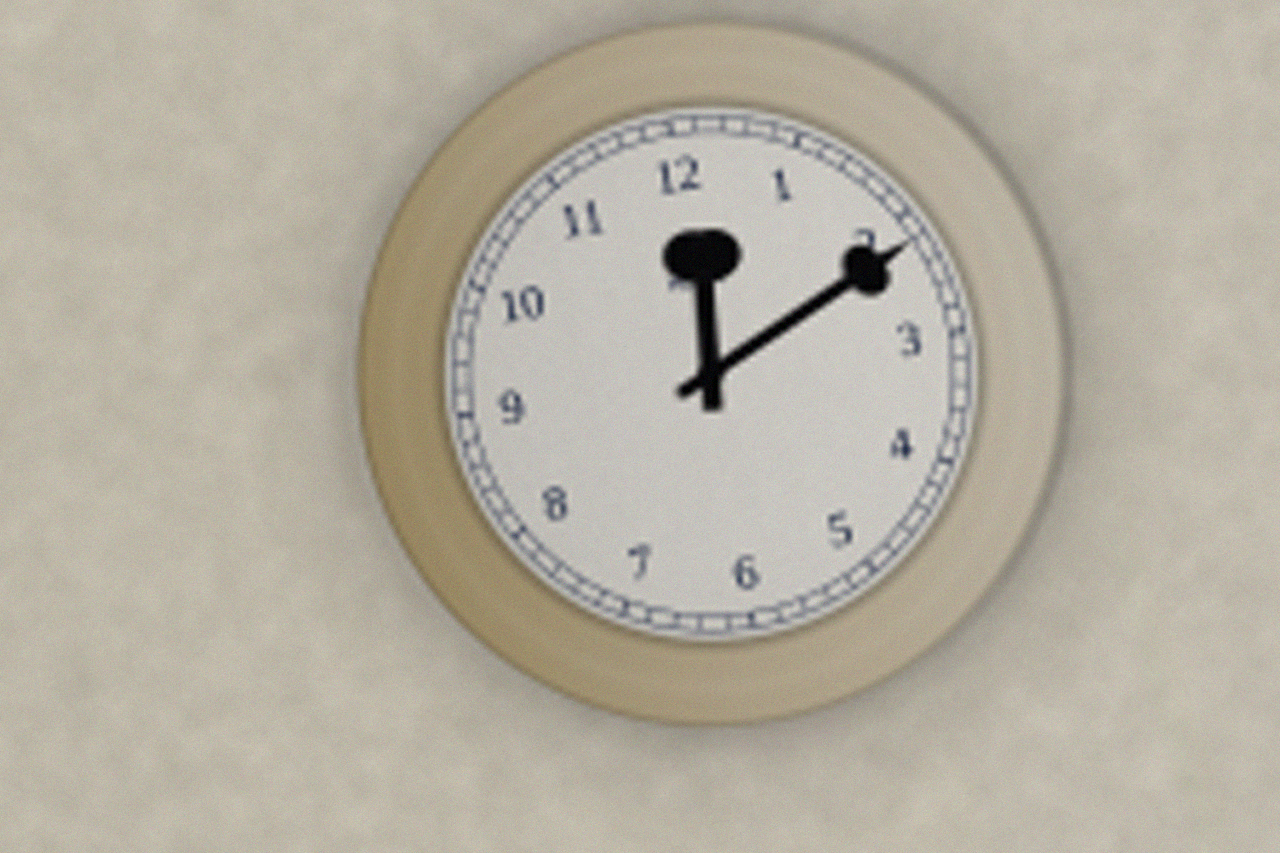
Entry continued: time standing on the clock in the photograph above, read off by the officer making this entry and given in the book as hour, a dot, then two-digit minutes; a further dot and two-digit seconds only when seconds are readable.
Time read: 12.11
